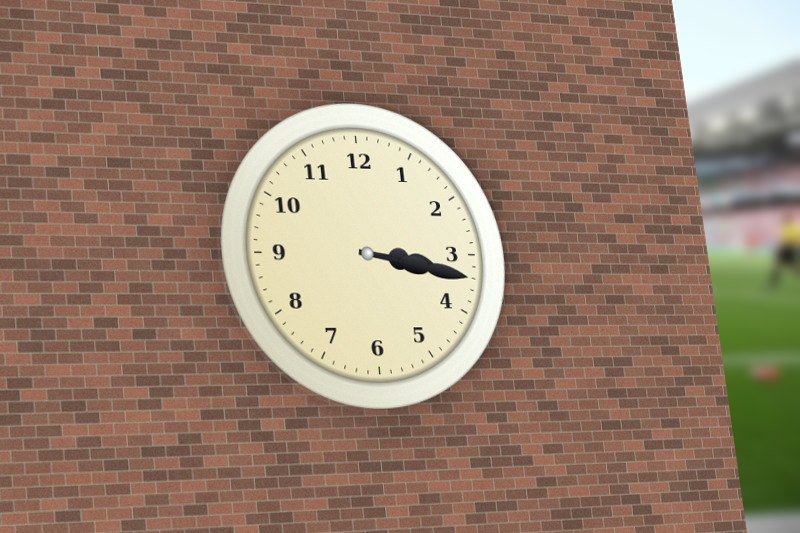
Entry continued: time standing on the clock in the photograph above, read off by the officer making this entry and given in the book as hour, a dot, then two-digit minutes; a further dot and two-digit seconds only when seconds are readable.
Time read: 3.17
